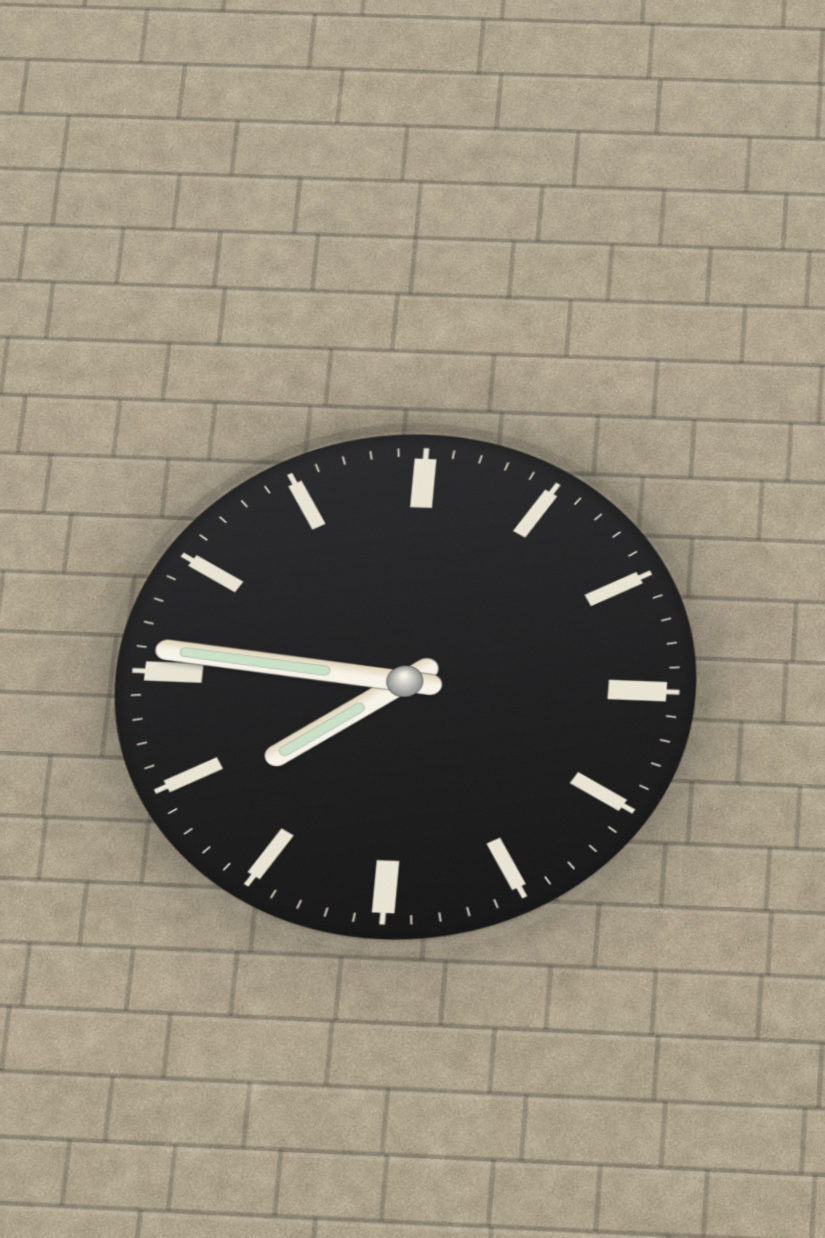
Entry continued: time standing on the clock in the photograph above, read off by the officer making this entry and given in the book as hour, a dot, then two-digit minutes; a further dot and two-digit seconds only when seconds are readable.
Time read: 7.46
